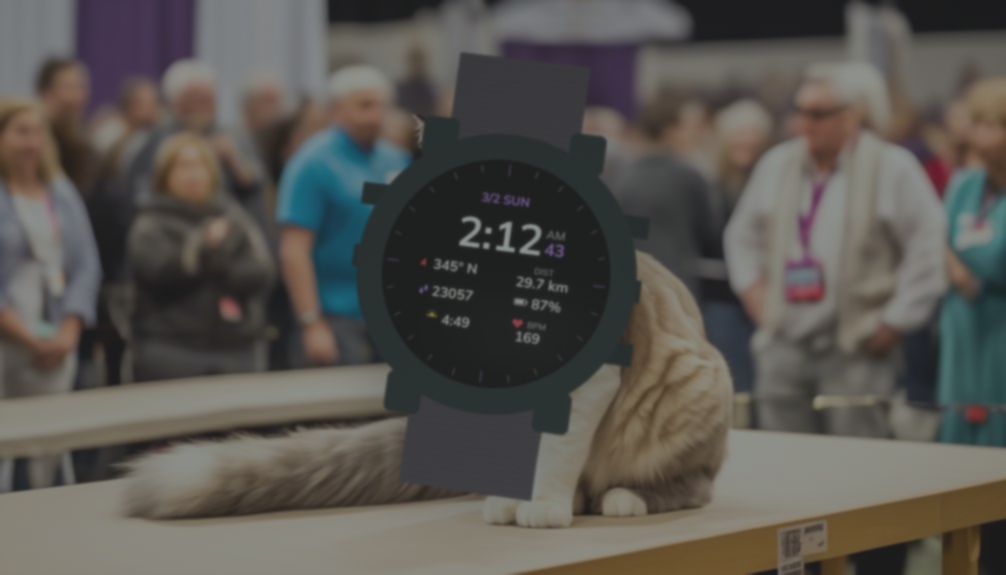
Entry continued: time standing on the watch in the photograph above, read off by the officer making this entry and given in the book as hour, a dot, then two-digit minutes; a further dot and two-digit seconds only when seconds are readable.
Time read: 2.12.43
